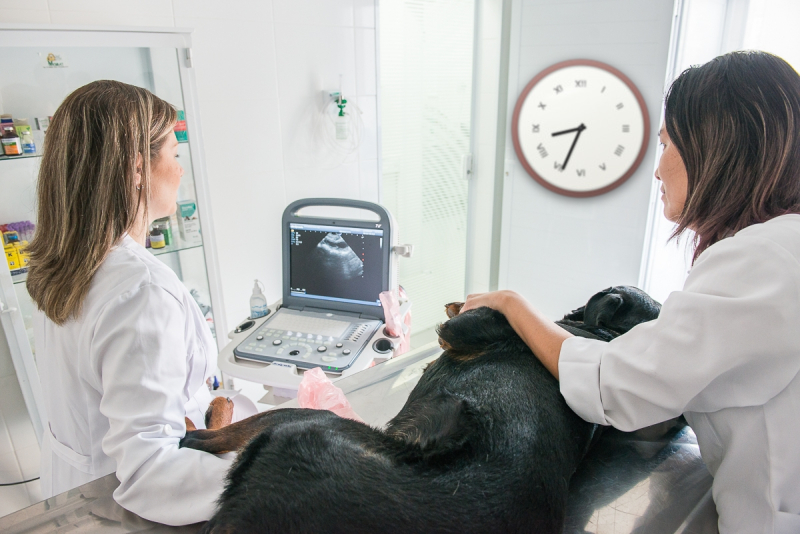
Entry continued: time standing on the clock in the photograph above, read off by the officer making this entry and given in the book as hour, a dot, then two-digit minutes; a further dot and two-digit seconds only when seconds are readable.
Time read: 8.34
